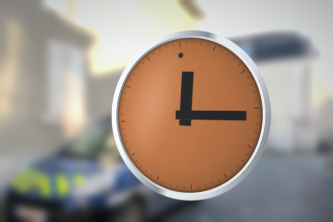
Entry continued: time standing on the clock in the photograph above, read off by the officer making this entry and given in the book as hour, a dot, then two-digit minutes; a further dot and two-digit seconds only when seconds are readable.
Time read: 12.16
